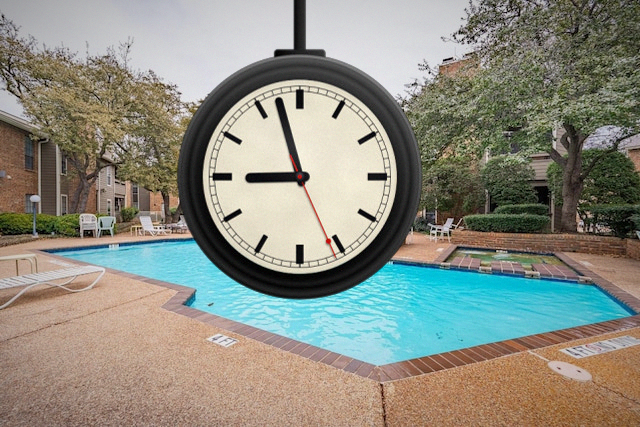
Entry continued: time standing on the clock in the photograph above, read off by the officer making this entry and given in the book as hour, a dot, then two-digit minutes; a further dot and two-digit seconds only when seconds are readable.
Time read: 8.57.26
